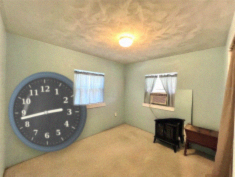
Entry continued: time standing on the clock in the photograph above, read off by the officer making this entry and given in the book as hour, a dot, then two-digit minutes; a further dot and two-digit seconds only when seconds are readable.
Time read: 2.43
